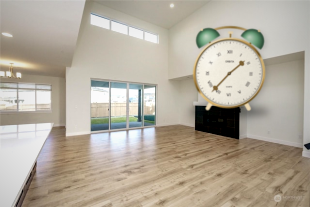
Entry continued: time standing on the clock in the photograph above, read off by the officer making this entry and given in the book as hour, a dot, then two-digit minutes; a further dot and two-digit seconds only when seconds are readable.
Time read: 1.37
